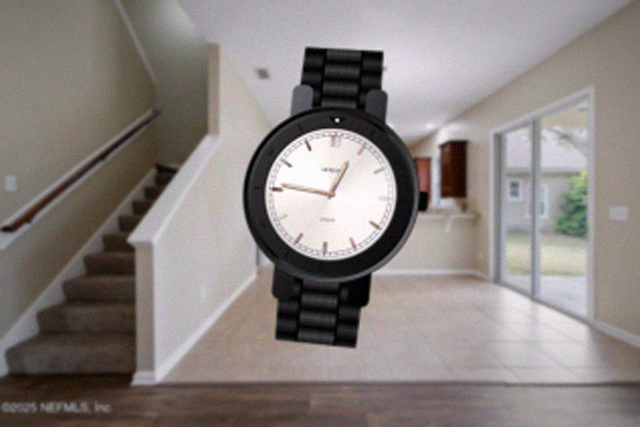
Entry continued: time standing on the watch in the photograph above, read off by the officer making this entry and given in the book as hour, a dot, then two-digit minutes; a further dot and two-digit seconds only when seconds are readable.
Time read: 12.46
